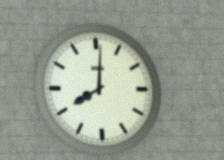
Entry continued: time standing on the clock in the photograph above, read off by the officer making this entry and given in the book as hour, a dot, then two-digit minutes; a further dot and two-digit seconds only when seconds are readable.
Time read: 8.01
